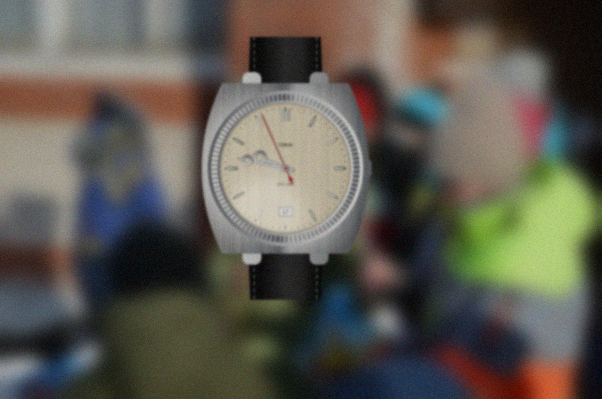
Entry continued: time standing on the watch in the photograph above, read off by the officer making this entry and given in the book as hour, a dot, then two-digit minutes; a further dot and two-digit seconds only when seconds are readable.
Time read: 9.46.56
